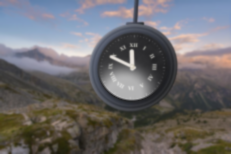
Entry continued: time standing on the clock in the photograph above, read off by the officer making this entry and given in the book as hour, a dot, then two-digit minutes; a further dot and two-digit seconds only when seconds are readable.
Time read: 11.49
